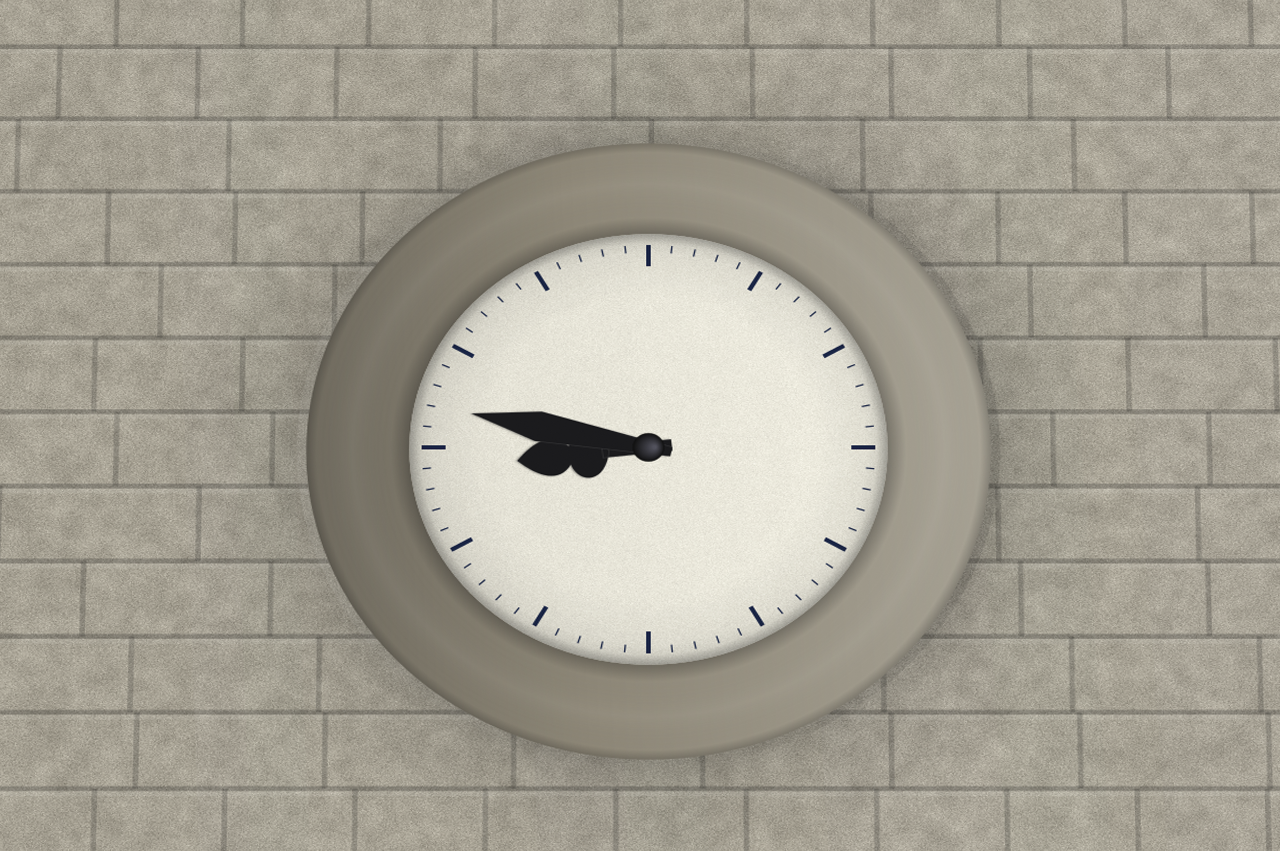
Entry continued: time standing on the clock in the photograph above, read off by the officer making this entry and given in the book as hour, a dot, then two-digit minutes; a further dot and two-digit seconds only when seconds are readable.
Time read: 8.47
